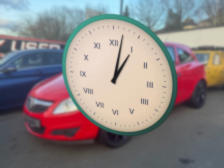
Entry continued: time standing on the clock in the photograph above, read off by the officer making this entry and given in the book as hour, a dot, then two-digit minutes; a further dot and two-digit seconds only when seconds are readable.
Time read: 1.02
